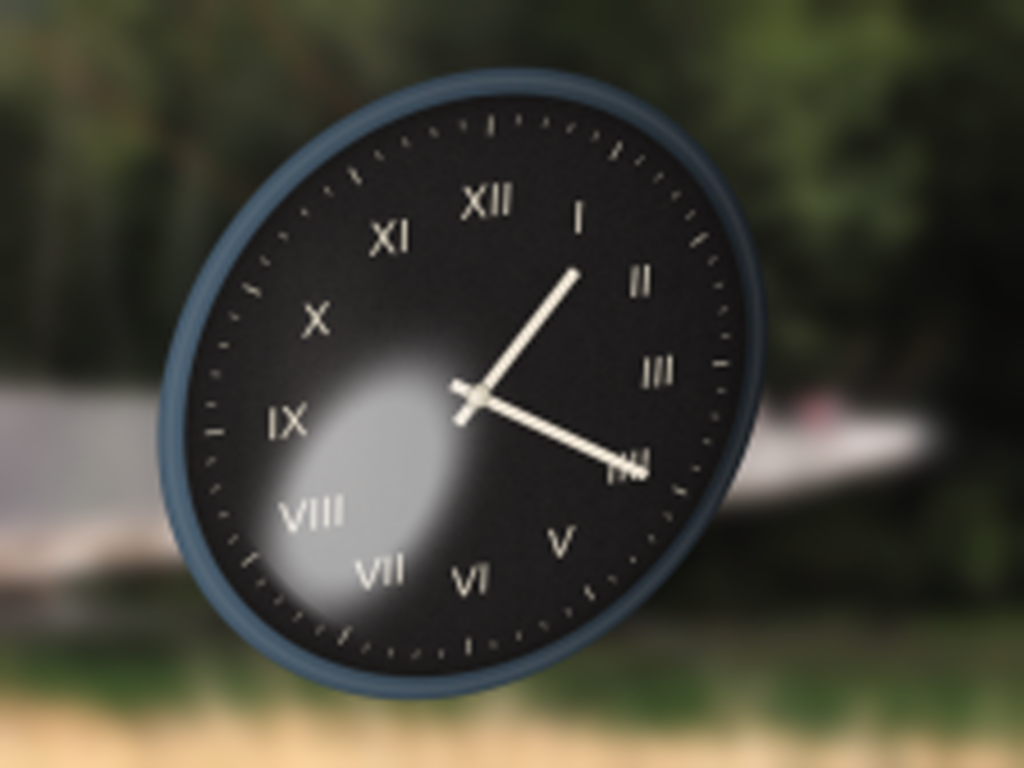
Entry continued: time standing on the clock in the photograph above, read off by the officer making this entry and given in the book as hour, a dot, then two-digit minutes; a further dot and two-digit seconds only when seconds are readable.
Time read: 1.20
